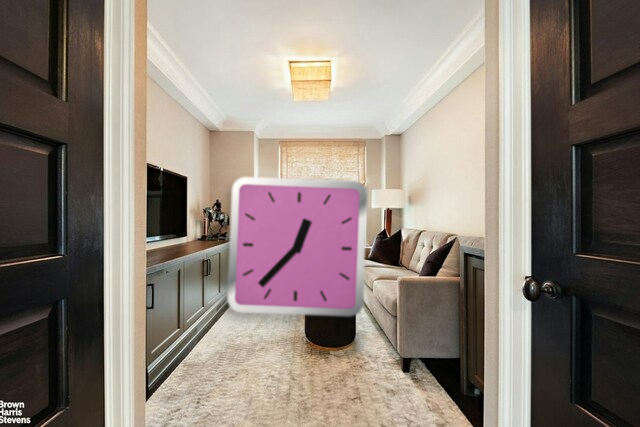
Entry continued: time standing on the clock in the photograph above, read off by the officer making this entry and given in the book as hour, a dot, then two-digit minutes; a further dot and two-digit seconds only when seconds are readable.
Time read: 12.37
